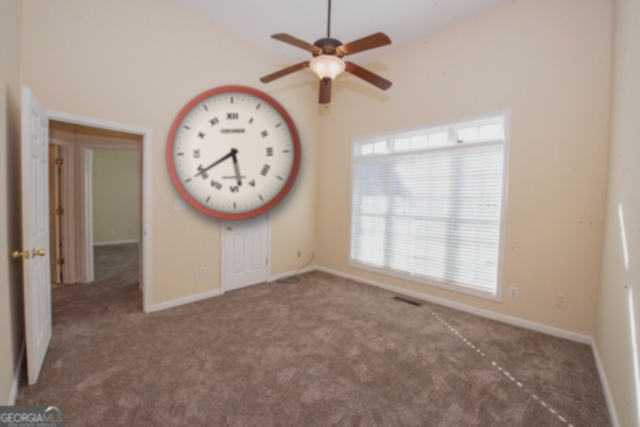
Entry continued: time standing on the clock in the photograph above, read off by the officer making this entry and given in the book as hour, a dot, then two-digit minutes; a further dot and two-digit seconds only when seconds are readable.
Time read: 5.40
